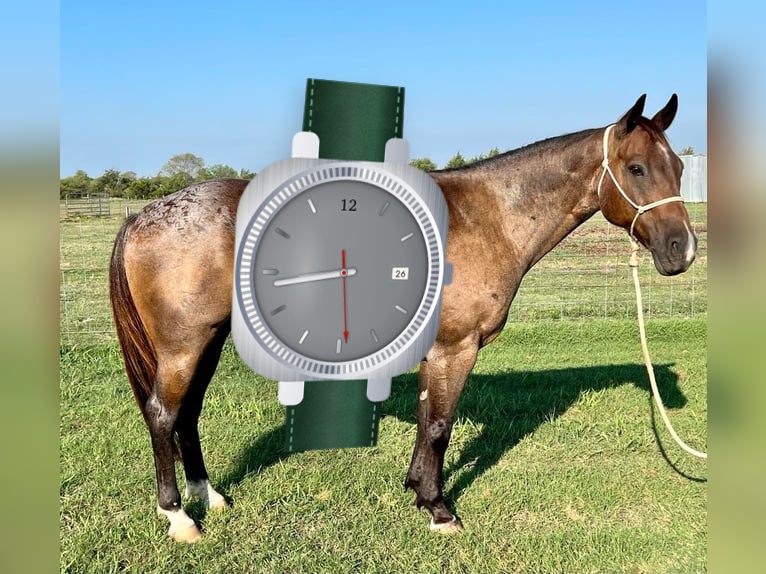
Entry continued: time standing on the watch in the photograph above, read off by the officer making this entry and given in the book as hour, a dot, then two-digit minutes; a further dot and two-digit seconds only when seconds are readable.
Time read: 8.43.29
